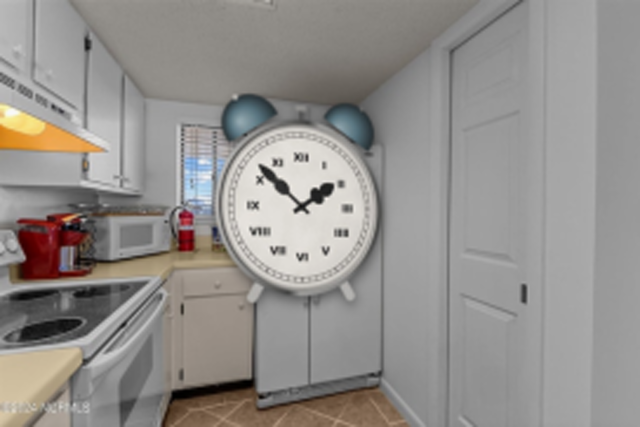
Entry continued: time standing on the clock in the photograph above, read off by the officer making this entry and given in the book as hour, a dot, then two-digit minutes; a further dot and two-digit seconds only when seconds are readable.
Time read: 1.52
